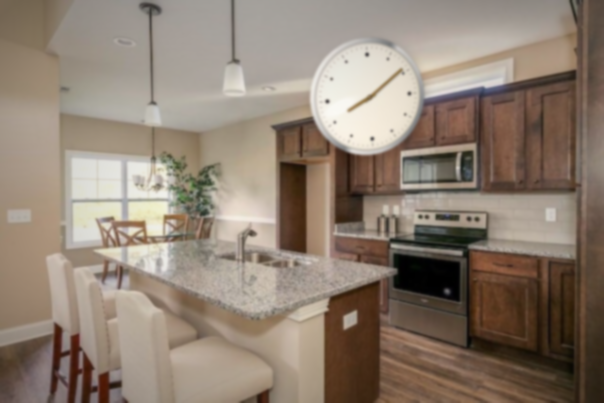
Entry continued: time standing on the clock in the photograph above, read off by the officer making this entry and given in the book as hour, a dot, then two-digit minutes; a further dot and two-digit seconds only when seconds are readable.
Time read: 8.09
